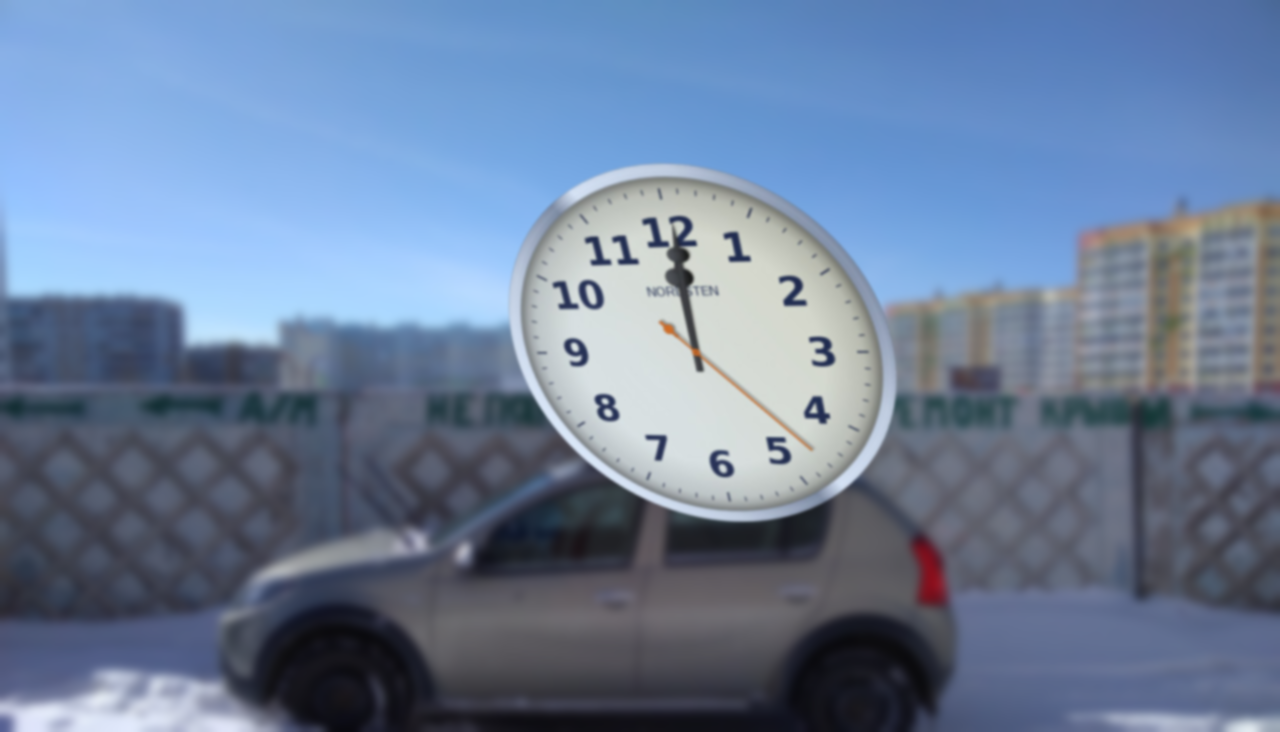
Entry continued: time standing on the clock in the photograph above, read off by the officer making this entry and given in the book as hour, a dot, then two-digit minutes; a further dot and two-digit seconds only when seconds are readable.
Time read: 12.00.23
